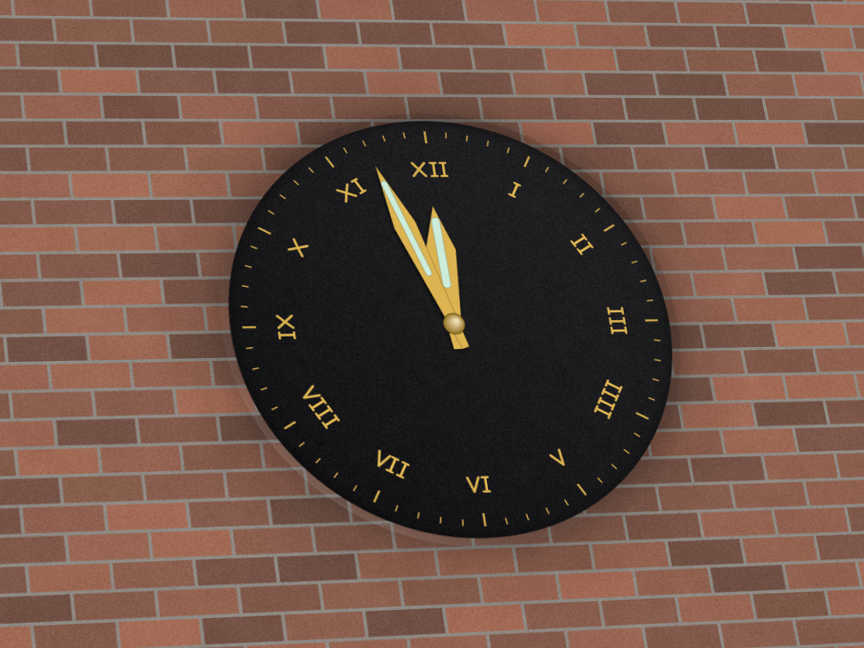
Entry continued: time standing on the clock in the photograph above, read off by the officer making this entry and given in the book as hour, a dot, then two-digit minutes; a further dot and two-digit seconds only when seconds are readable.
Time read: 11.57
